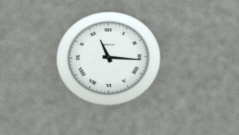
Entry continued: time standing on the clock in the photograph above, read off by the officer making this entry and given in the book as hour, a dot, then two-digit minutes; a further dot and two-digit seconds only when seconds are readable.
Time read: 11.16
